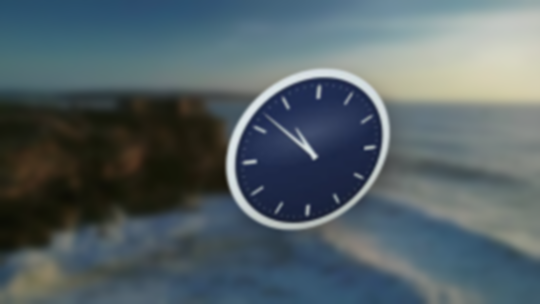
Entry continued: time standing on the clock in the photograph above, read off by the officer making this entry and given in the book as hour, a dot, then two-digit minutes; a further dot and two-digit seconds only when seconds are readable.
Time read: 10.52
